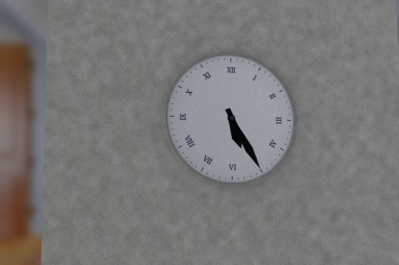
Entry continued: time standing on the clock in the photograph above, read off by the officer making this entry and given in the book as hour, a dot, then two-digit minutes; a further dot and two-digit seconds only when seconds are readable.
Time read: 5.25
